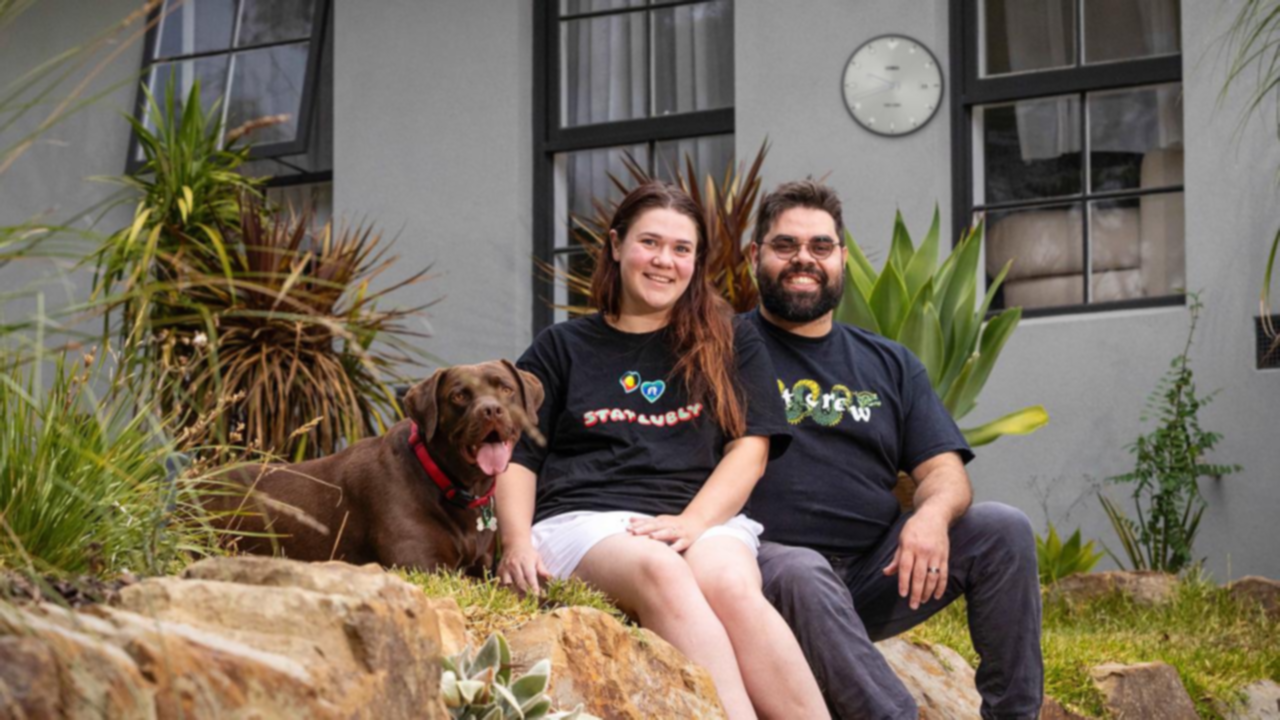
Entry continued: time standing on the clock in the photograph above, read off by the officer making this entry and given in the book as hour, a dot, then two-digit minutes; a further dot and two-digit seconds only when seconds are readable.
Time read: 9.42
